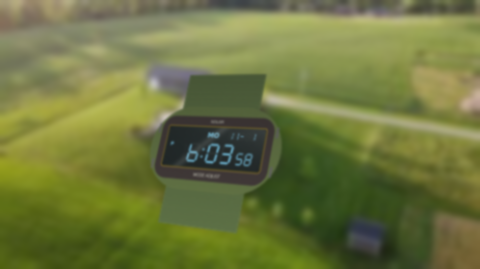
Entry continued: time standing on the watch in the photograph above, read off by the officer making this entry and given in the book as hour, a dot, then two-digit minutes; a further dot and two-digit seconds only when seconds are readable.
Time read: 6.03.58
